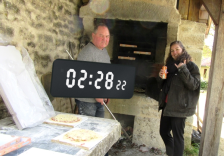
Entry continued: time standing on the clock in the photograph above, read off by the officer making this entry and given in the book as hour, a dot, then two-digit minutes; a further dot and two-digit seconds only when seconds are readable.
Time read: 2.28.22
